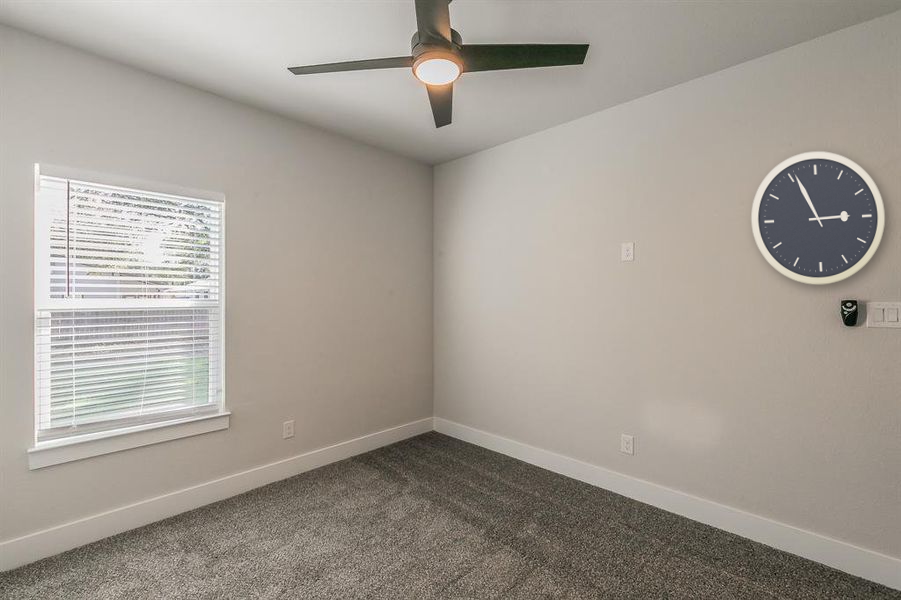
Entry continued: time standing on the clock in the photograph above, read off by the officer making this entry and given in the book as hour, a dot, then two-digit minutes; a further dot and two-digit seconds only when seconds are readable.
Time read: 2.56
